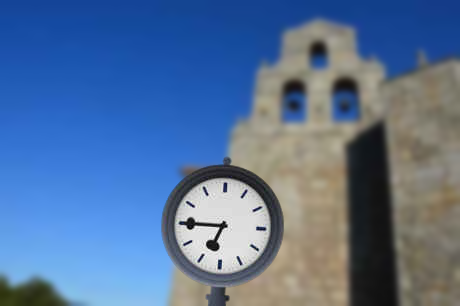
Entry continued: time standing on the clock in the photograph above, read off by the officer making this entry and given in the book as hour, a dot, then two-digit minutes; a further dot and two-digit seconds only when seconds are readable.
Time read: 6.45
